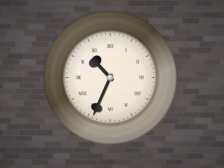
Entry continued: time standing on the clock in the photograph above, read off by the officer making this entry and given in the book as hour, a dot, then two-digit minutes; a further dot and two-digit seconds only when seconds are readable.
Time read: 10.34
